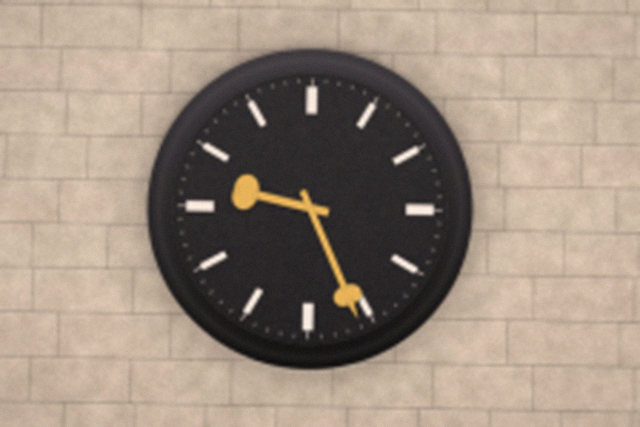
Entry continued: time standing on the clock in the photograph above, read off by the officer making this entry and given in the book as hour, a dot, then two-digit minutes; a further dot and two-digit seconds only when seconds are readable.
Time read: 9.26
